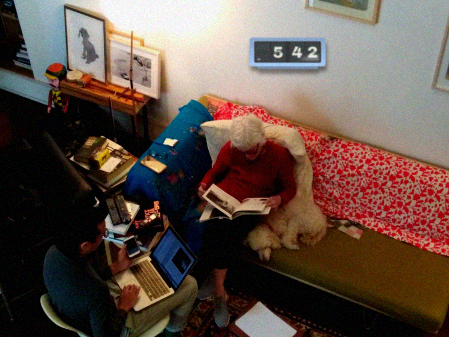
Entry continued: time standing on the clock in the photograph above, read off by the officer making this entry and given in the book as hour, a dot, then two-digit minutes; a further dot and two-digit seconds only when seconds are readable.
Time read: 5.42
